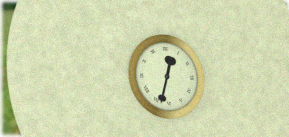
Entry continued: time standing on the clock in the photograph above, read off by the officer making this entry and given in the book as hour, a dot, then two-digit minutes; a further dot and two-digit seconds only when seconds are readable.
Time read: 12.33
